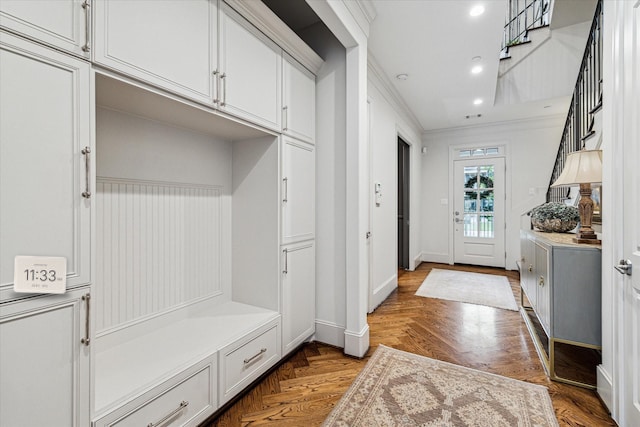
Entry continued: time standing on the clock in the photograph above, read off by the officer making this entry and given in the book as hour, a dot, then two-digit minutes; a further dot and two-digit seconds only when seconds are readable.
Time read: 11.33
